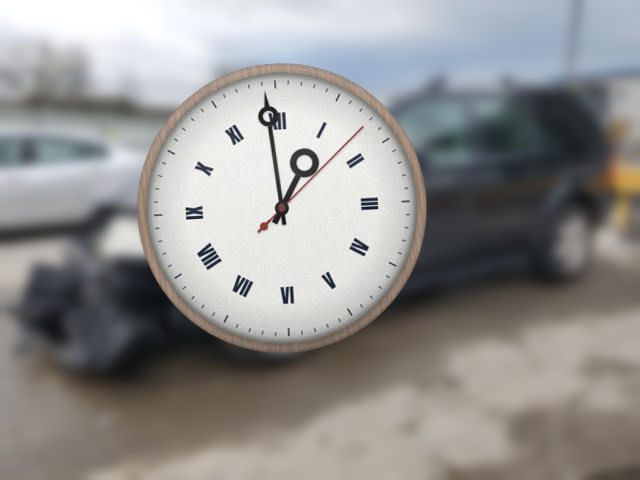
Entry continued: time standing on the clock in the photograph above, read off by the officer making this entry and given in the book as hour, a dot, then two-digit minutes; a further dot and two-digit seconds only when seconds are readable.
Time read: 12.59.08
